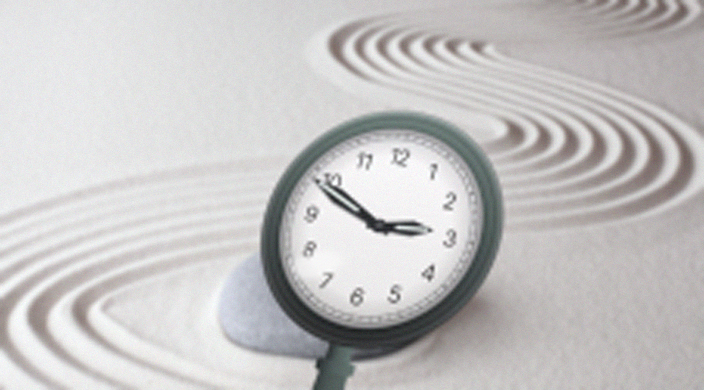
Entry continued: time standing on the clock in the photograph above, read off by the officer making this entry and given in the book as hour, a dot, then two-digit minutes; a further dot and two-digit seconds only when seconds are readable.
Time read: 2.49
